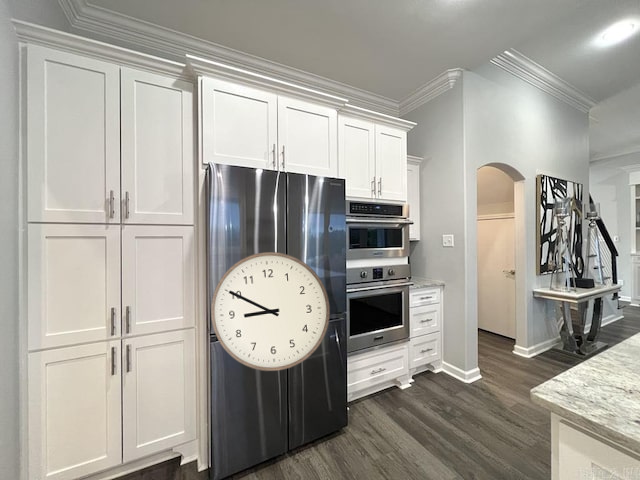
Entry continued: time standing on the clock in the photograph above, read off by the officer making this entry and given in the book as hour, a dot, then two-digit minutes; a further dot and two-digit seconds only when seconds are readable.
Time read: 8.50
